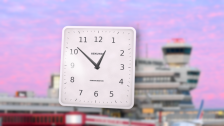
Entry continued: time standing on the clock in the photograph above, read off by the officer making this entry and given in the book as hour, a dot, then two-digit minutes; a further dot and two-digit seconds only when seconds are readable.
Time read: 12.52
